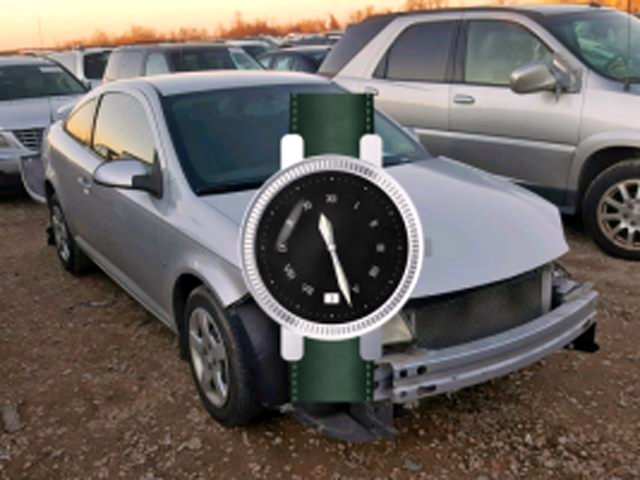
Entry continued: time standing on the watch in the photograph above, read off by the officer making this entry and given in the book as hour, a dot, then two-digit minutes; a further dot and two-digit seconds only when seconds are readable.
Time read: 11.27
